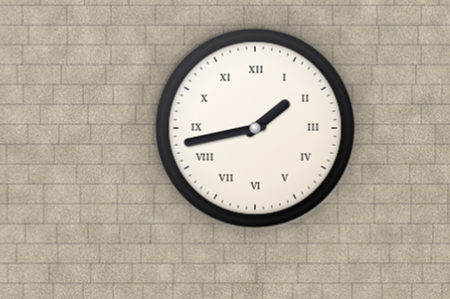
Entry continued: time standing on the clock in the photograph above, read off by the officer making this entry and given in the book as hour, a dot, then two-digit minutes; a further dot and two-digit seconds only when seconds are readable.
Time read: 1.43
